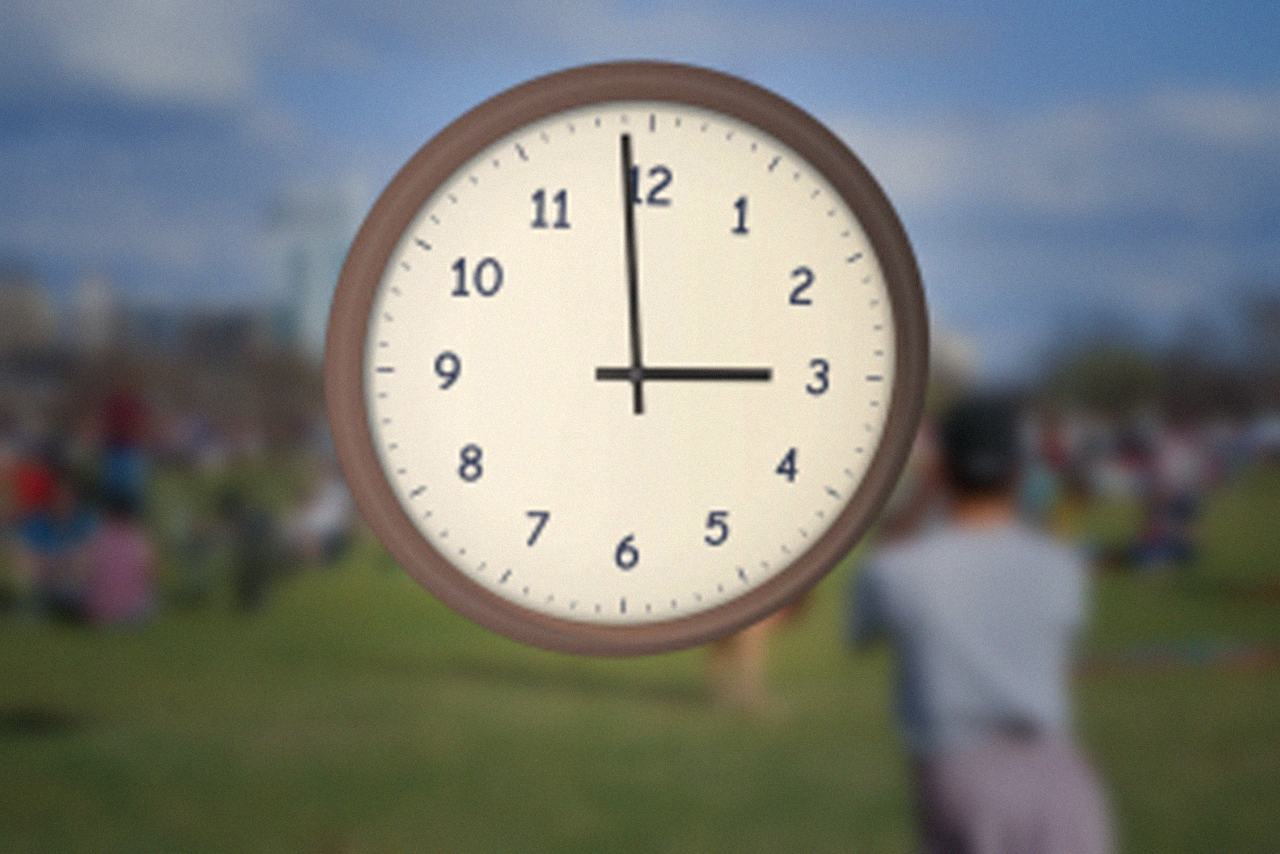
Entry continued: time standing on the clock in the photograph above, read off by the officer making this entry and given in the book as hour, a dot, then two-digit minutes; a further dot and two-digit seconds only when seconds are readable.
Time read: 2.59
